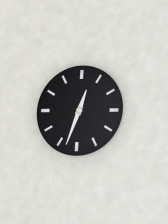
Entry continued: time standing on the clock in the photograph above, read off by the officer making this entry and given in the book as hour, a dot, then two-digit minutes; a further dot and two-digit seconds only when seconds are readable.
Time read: 12.33
